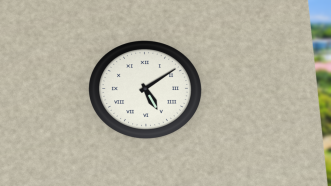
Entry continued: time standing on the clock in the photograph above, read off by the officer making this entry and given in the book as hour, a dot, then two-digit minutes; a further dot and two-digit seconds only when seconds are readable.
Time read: 5.09
